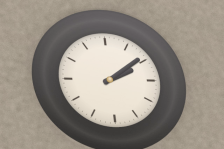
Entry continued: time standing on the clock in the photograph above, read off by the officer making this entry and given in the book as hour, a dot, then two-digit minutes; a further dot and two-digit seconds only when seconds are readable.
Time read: 2.09
